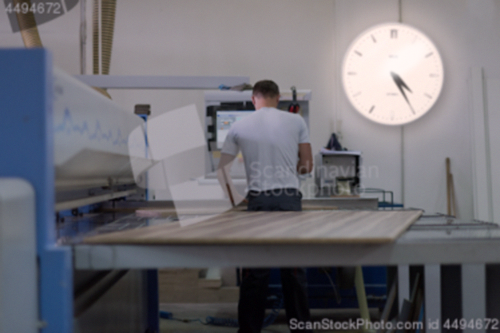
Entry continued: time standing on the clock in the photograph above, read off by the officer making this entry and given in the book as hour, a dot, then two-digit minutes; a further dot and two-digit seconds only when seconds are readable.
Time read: 4.25
